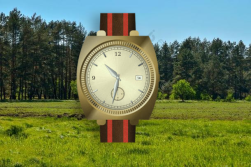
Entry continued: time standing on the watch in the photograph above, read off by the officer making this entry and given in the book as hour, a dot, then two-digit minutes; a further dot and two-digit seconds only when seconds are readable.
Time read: 10.32
